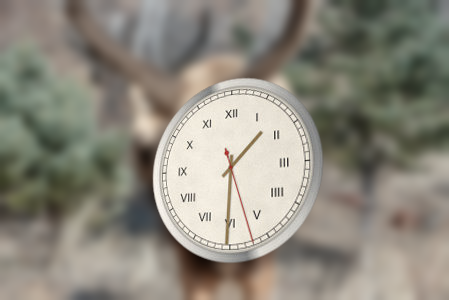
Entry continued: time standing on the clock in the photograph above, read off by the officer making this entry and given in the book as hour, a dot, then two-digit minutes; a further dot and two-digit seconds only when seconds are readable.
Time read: 1.30.27
